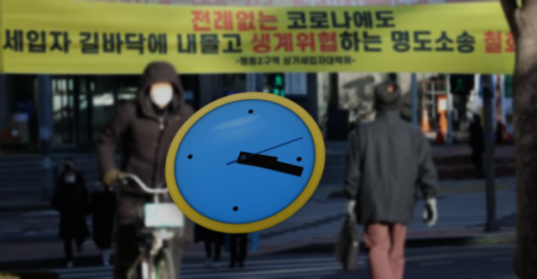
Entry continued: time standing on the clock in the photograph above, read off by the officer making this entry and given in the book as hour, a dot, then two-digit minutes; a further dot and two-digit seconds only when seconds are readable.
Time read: 3.17.11
